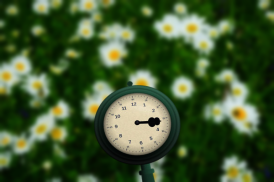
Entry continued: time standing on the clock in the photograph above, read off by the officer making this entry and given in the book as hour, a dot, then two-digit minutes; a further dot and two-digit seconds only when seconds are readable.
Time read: 3.16
